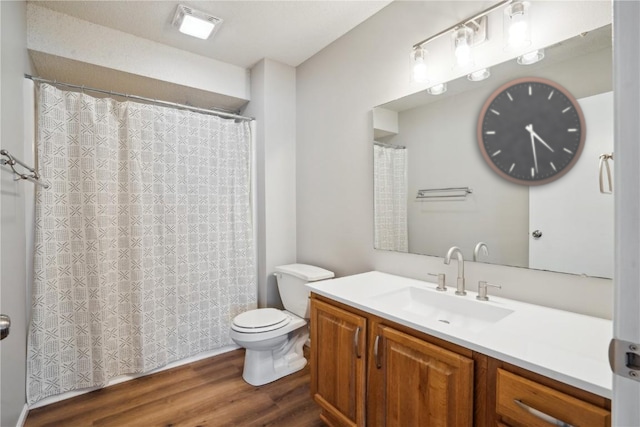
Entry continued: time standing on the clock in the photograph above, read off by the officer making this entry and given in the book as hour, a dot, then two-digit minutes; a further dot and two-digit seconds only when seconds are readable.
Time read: 4.29
